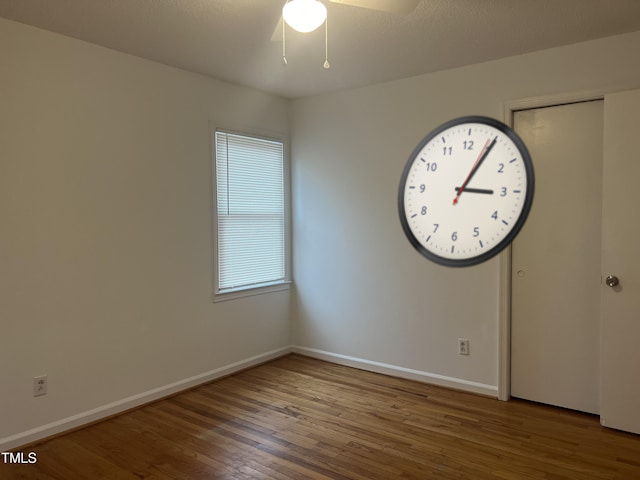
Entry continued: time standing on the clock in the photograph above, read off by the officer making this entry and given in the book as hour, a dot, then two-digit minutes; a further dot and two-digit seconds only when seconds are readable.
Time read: 3.05.04
